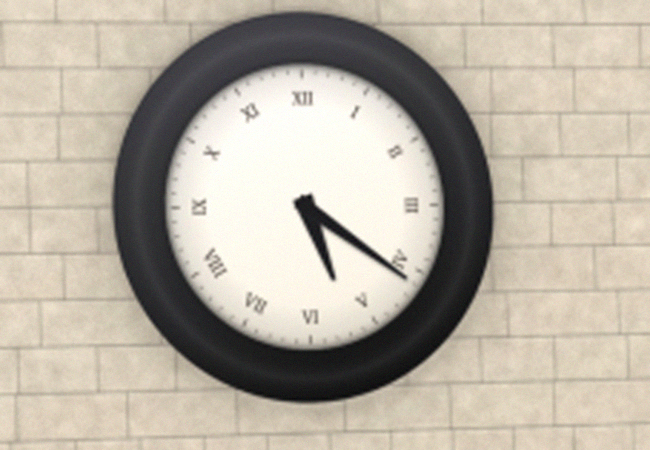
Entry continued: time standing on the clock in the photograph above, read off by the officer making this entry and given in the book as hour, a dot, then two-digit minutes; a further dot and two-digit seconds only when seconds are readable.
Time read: 5.21
